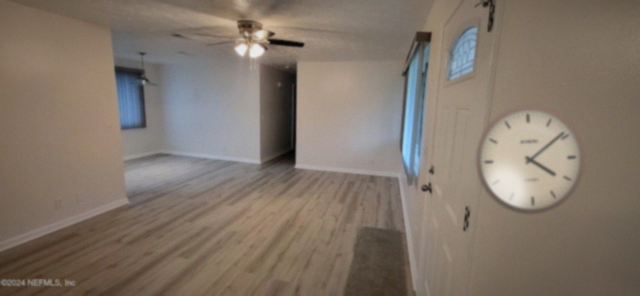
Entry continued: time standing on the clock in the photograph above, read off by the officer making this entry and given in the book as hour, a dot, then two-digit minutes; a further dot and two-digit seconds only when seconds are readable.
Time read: 4.09
